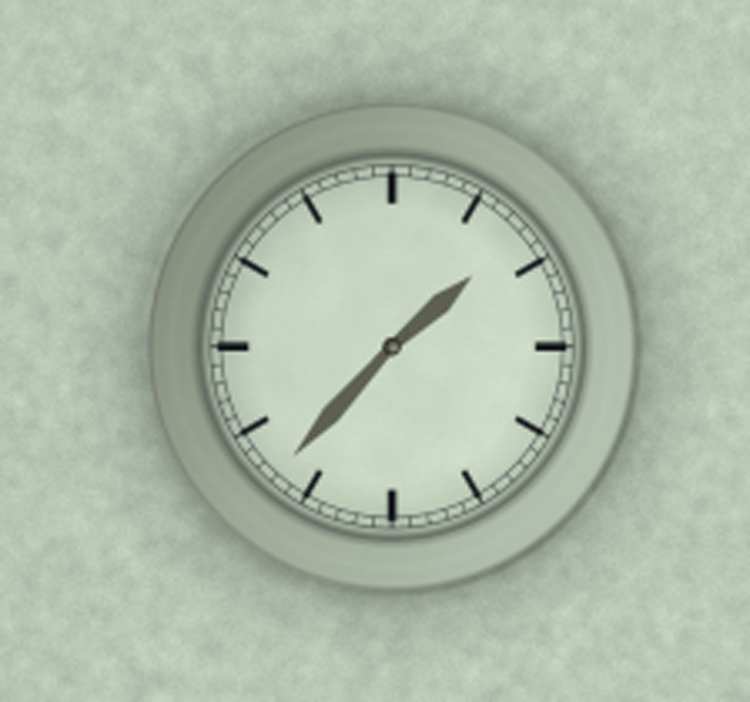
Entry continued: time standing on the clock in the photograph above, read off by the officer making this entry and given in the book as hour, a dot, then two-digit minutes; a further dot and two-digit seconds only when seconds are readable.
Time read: 1.37
